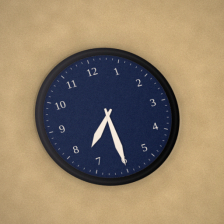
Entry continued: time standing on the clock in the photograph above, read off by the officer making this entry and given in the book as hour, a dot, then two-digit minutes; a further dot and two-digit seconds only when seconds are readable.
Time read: 7.30
